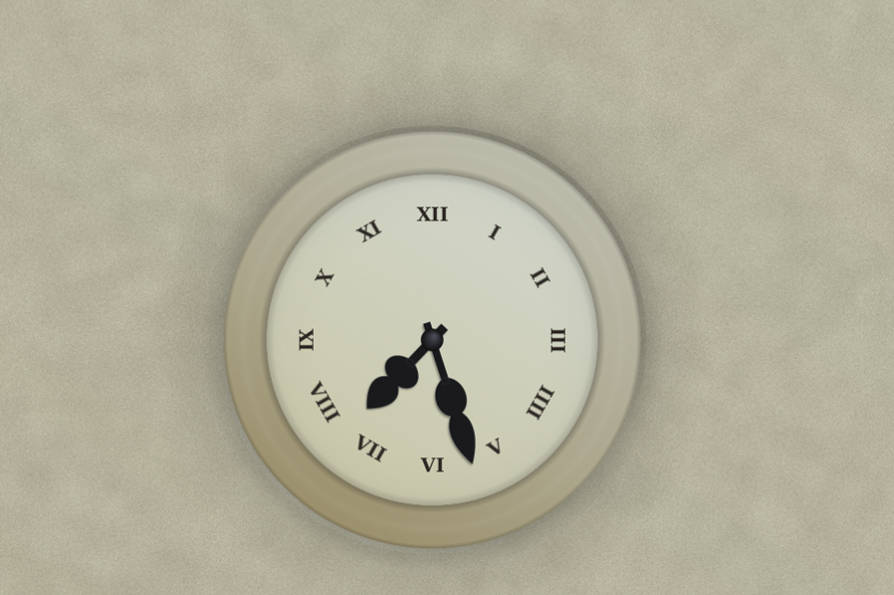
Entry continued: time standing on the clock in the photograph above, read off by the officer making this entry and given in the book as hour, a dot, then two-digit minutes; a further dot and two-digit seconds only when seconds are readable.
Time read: 7.27
